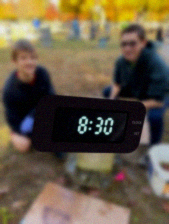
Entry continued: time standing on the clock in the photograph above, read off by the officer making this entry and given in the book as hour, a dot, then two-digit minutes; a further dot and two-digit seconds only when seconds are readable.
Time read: 8.30
